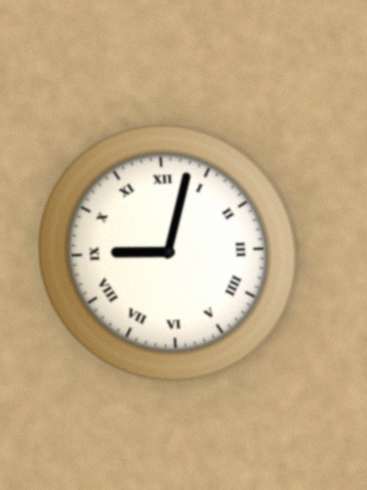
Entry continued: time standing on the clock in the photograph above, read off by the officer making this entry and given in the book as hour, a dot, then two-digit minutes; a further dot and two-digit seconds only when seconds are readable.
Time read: 9.03
